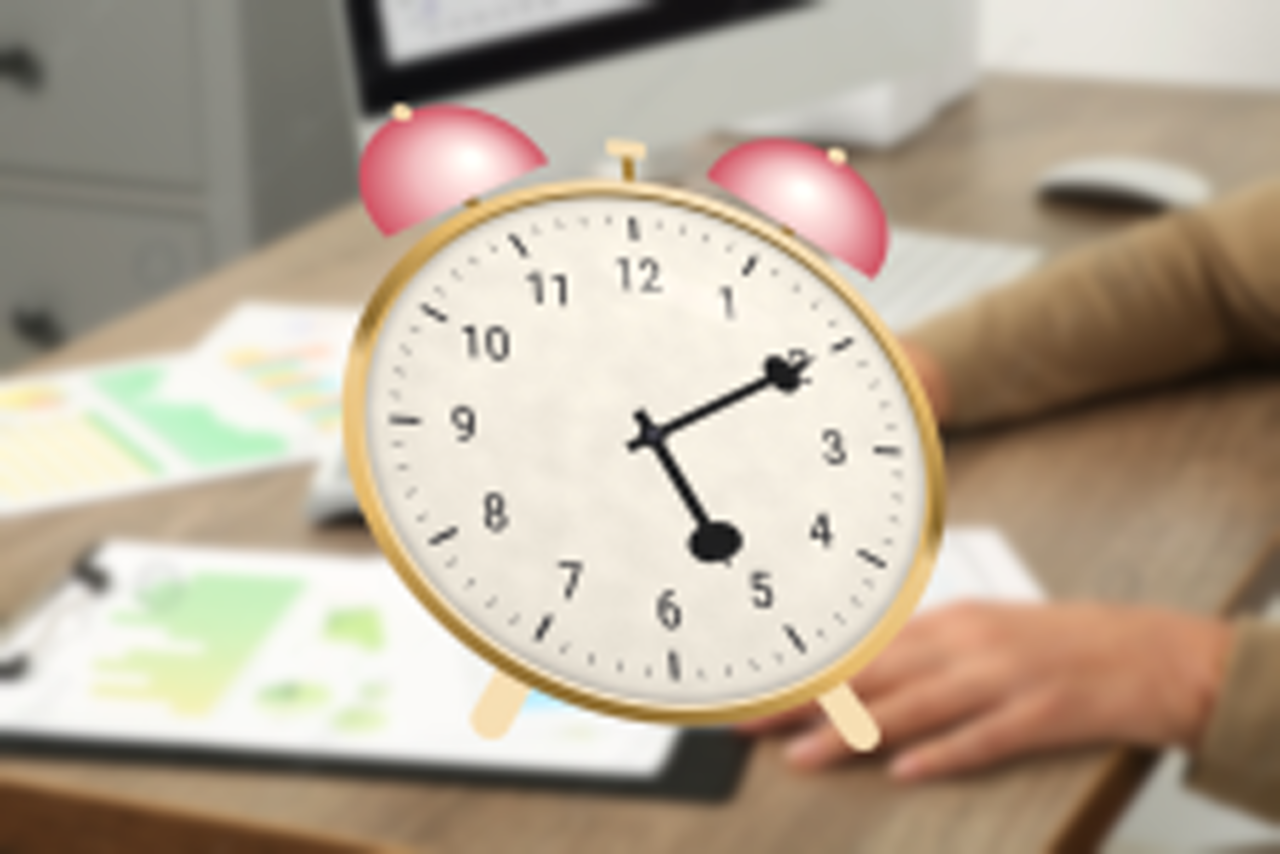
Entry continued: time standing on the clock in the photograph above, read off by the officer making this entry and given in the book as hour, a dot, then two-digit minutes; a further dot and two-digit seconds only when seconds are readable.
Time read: 5.10
